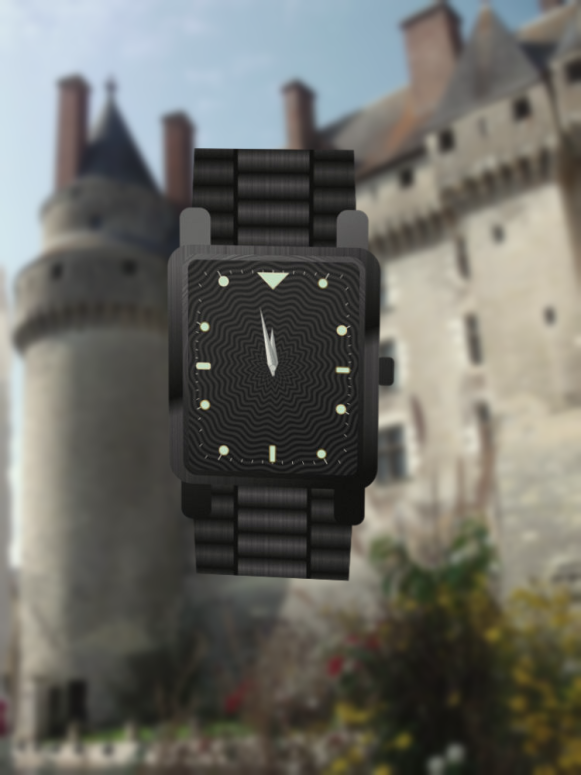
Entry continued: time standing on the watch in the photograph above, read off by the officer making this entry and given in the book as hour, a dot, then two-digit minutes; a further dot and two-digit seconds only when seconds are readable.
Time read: 11.58
